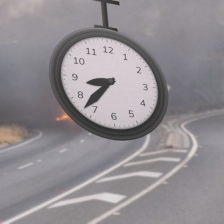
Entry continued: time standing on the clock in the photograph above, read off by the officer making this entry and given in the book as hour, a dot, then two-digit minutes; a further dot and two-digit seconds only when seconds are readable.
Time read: 8.37
